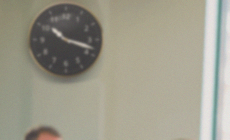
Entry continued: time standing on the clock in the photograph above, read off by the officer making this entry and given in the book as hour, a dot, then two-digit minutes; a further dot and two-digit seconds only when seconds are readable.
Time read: 10.18
